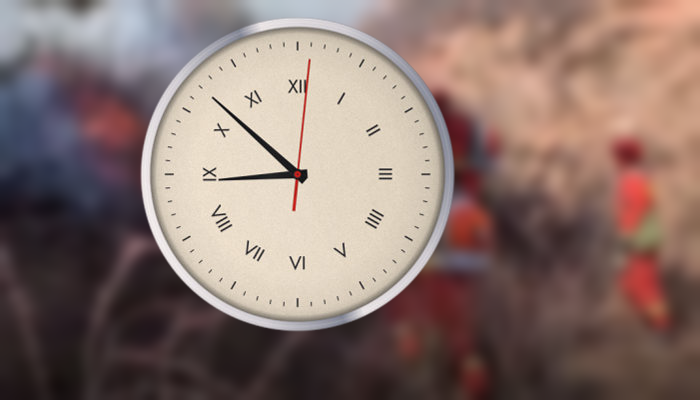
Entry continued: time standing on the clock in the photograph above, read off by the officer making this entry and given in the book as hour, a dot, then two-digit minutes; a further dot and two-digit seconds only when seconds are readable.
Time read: 8.52.01
